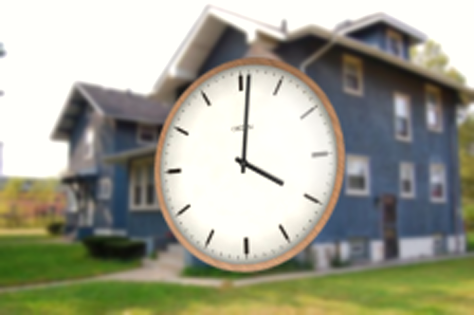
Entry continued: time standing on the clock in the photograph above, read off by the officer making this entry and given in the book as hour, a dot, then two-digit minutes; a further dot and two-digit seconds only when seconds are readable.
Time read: 4.01
